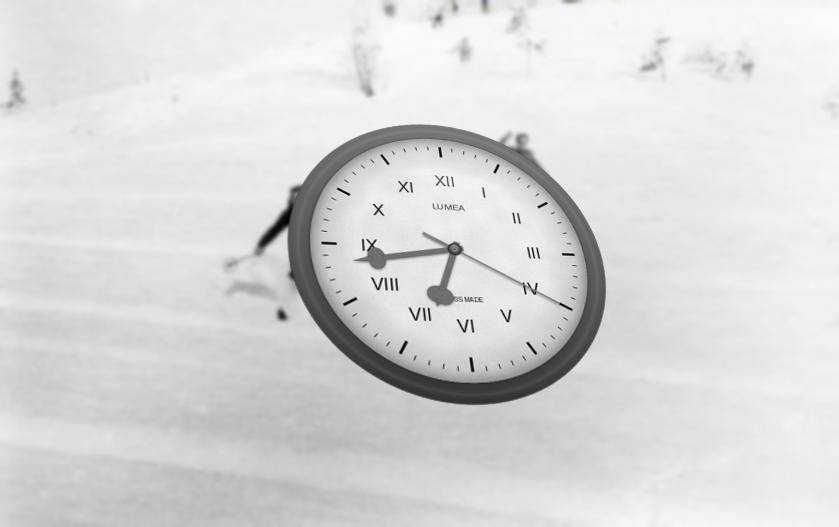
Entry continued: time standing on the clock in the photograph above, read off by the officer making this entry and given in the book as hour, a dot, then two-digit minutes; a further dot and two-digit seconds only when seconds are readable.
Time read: 6.43.20
